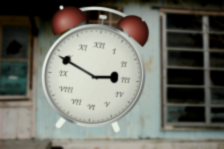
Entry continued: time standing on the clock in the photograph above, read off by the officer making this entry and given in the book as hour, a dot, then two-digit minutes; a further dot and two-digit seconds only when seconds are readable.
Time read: 2.49
